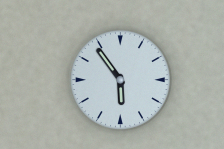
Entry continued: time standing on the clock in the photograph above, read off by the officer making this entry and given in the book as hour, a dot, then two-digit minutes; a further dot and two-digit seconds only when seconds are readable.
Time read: 5.54
